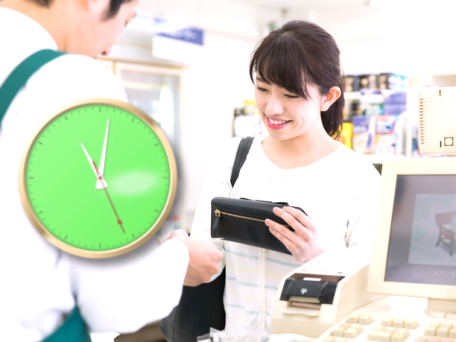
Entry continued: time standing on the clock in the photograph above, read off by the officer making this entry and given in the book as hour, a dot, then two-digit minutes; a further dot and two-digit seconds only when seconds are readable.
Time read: 11.01.26
